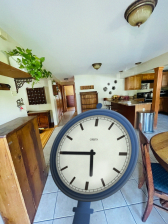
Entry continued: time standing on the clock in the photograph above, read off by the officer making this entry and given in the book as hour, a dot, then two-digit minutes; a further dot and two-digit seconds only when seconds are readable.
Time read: 5.45
